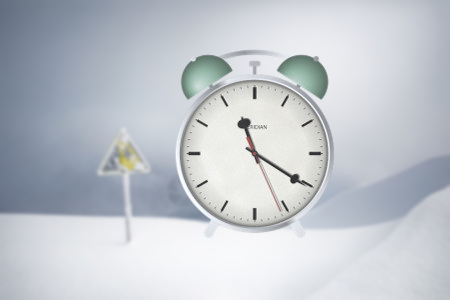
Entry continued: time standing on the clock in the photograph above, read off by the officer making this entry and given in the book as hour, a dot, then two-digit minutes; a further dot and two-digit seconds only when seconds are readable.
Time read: 11.20.26
